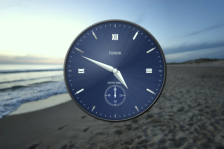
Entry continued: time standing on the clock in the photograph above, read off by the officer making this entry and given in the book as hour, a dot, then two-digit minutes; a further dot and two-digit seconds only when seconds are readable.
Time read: 4.49
